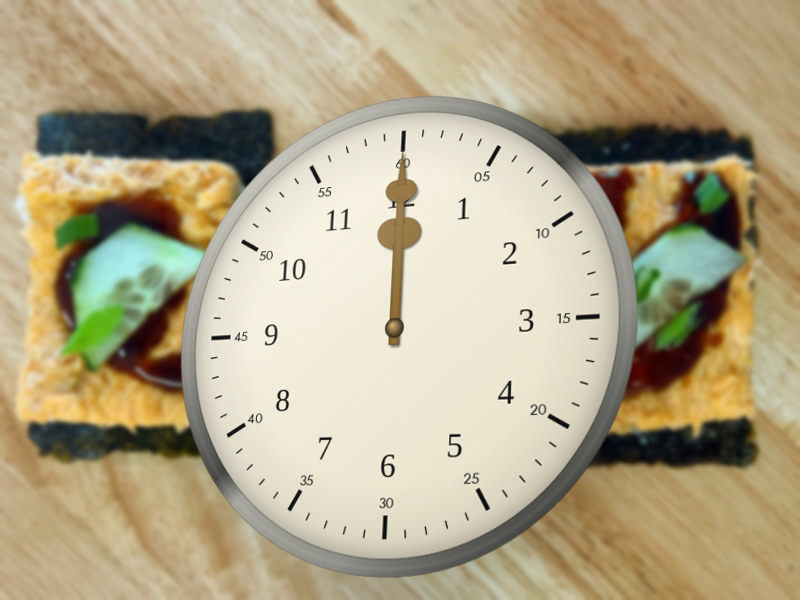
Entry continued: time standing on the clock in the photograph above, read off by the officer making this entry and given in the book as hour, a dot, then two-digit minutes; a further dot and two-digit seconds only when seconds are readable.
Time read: 12.00
